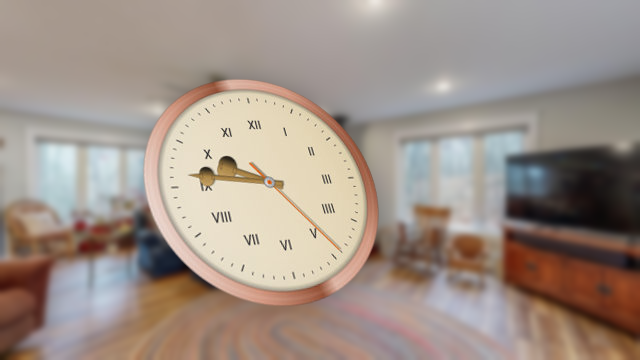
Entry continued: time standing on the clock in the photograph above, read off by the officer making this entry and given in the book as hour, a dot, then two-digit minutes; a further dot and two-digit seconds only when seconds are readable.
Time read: 9.46.24
